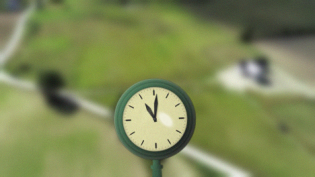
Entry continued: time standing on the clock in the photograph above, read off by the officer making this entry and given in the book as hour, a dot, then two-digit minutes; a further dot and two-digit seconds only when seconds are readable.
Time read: 11.01
